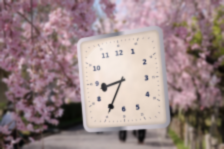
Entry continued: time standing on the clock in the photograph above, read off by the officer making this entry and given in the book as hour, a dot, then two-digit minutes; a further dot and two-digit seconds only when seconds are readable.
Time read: 8.35
